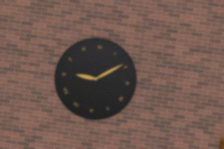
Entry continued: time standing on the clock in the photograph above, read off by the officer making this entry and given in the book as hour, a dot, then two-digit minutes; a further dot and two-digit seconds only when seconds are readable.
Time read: 9.09
